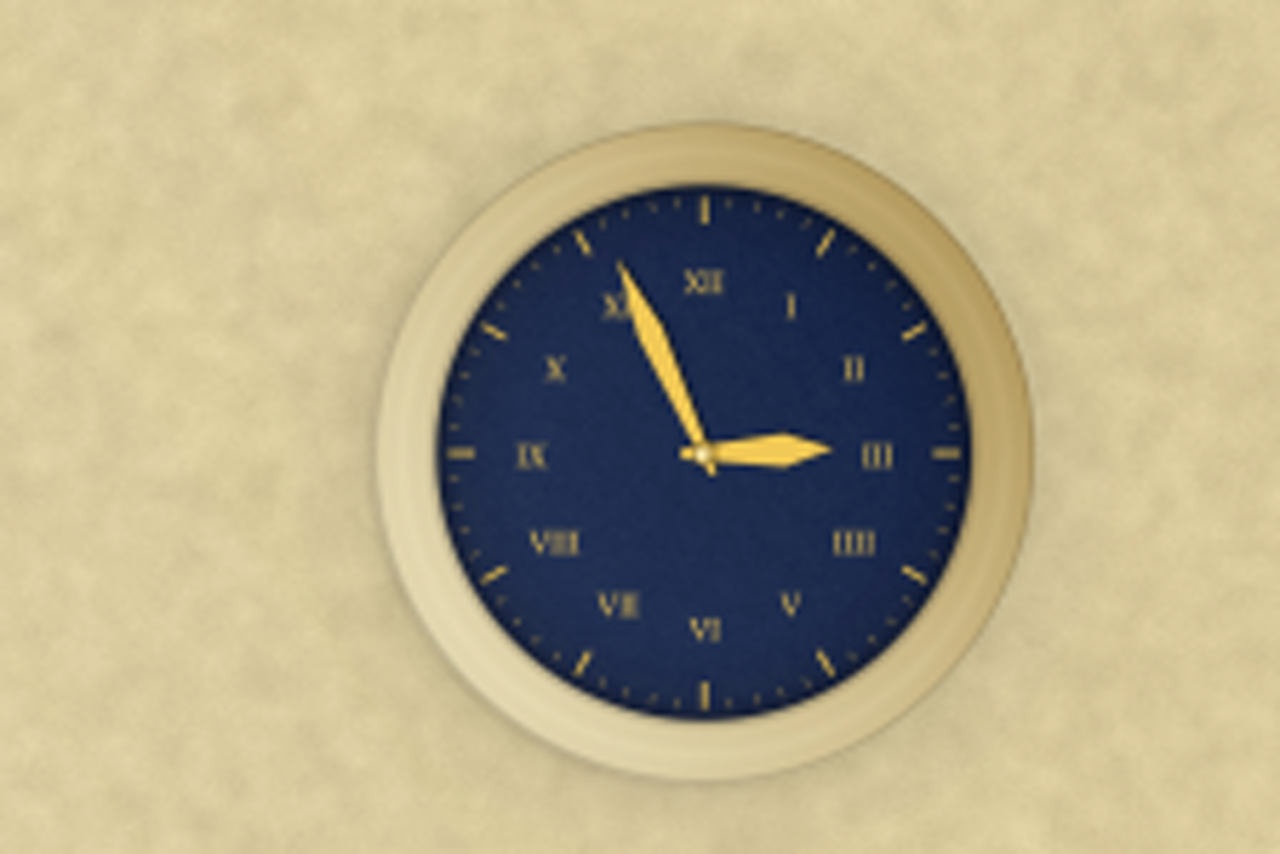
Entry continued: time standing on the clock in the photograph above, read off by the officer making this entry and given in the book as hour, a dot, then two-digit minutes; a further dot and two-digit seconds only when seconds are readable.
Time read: 2.56
